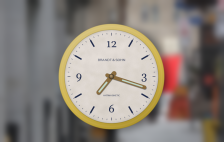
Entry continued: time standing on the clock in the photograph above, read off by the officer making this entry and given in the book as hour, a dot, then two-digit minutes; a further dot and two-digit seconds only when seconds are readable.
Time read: 7.18
